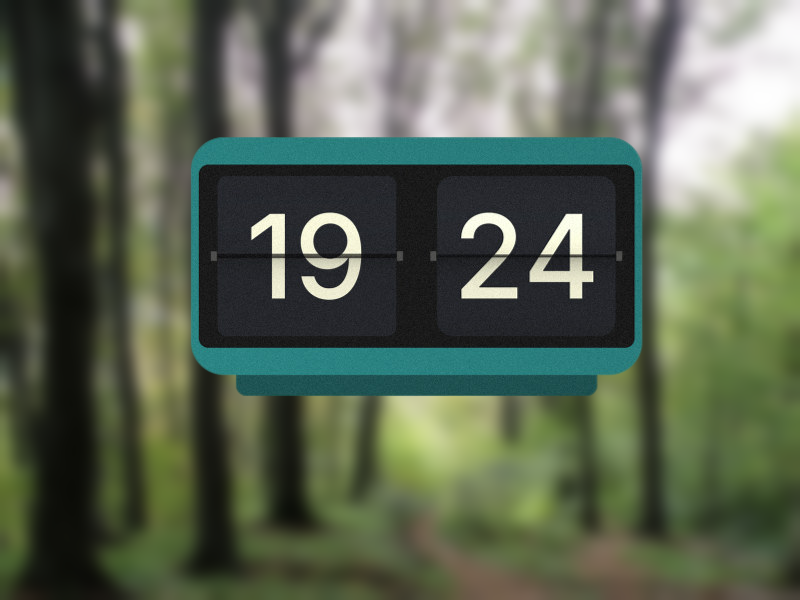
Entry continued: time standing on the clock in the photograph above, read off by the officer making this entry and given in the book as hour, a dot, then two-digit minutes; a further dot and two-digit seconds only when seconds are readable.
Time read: 19.24
